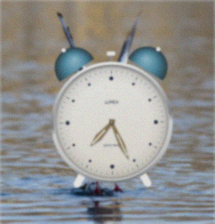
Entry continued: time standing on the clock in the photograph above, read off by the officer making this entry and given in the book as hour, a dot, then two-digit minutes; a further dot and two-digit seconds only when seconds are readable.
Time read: 7.26
